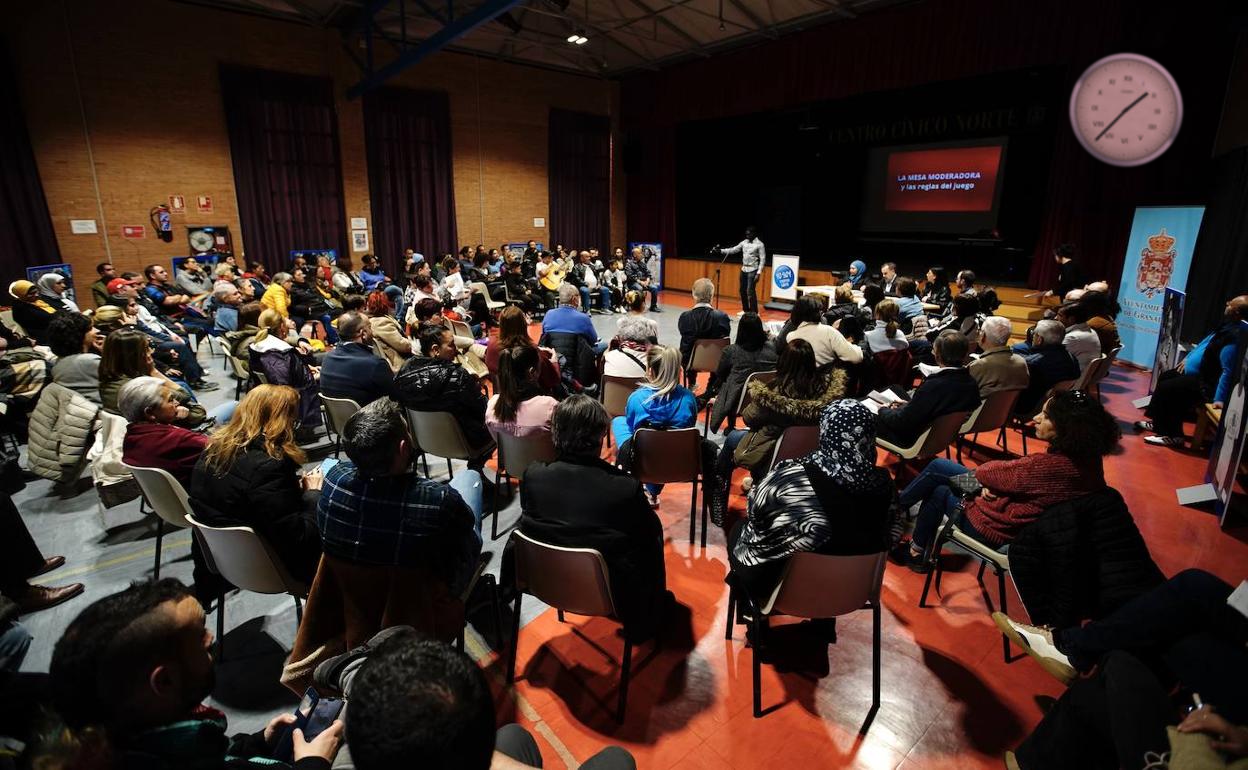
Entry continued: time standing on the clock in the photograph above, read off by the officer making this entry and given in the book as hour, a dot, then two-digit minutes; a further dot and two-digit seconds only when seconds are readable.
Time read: 1.37
